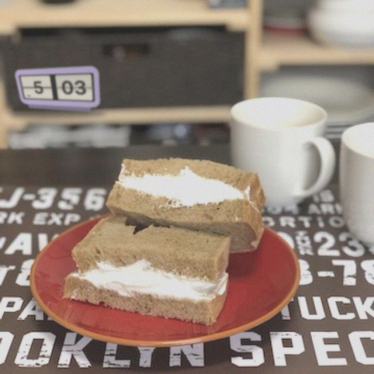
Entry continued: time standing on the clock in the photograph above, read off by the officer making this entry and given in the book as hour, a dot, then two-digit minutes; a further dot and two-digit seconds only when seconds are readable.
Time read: 5.03
